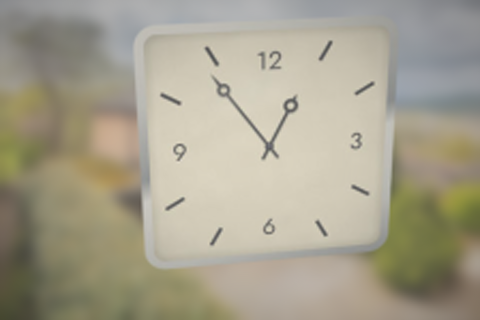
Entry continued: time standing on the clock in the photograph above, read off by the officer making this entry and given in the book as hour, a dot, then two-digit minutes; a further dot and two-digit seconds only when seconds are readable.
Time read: 12.54
